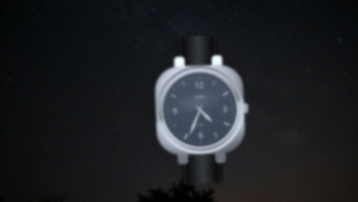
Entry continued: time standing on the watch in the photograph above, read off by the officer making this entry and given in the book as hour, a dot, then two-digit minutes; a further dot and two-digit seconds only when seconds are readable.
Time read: 4.34
